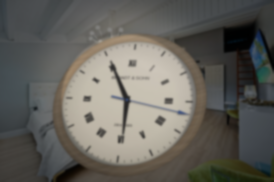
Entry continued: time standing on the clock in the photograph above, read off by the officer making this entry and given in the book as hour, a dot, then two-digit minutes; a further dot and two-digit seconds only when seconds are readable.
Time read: 5.55.17
